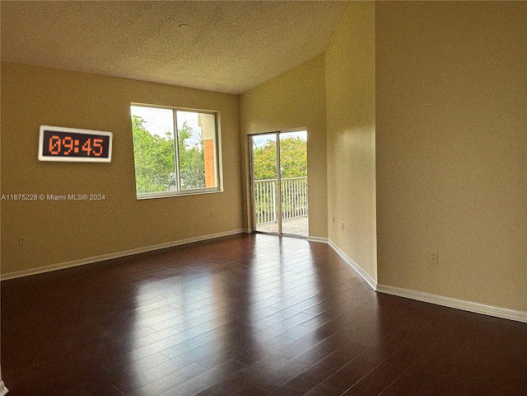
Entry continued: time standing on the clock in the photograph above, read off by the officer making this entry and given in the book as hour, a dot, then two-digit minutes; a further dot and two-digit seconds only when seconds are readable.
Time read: 9.45
